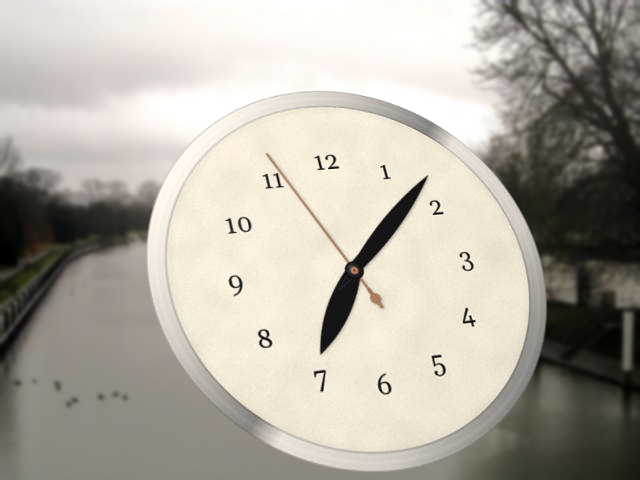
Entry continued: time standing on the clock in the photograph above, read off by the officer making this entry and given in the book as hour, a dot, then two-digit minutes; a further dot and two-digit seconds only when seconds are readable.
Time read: 7.07.56
